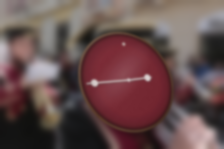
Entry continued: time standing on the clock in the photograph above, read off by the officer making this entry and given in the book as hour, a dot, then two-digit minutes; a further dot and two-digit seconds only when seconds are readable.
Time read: 2.44
